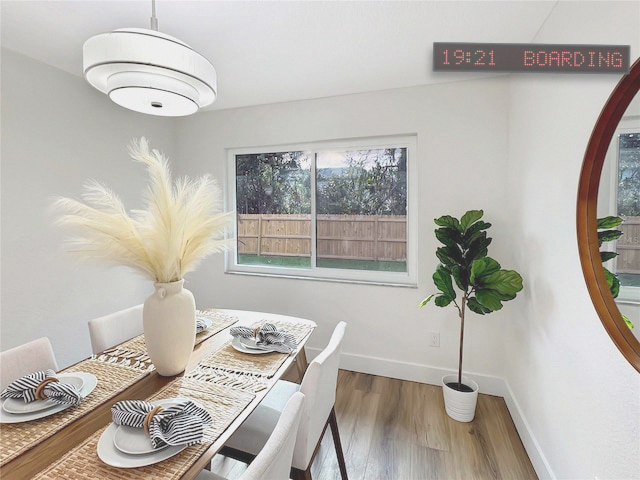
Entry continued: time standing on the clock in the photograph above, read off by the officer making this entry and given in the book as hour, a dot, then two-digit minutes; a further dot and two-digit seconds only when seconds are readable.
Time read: 19.21
